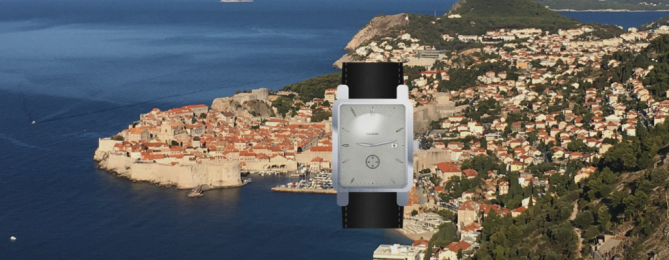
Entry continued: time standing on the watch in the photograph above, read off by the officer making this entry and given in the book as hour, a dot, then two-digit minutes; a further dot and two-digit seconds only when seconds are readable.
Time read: 9.13
